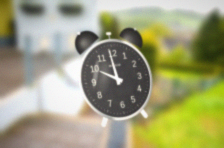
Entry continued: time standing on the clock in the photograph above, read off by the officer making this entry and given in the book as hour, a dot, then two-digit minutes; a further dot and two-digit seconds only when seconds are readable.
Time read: 9.59
